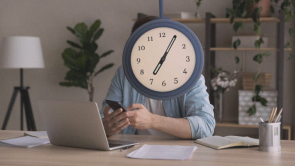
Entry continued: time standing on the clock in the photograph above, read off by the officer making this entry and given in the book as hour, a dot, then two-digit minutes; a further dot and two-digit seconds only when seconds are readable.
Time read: 7.05
